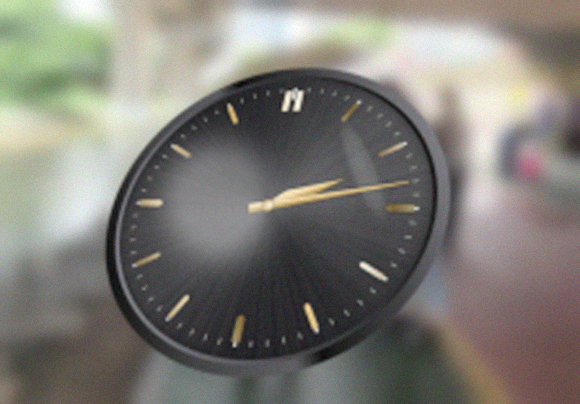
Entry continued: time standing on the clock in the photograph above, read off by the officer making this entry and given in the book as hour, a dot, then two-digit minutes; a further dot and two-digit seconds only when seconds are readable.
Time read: 2.13
